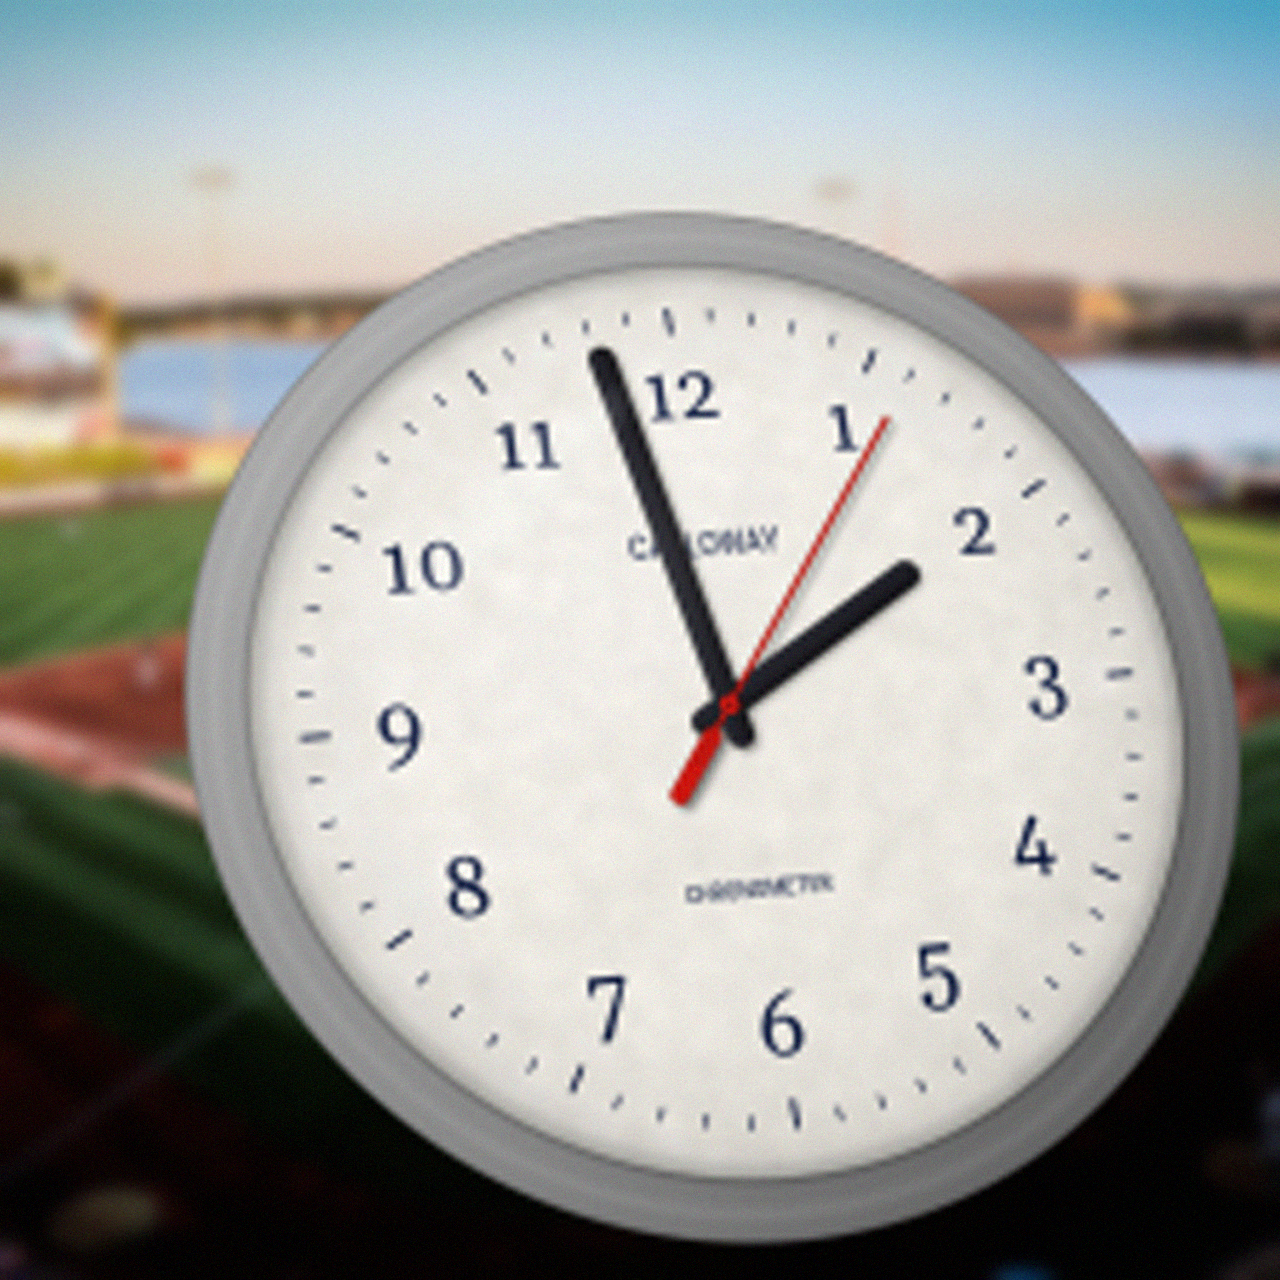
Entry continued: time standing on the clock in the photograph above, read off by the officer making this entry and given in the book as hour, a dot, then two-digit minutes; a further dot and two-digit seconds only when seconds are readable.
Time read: 1.58.06
